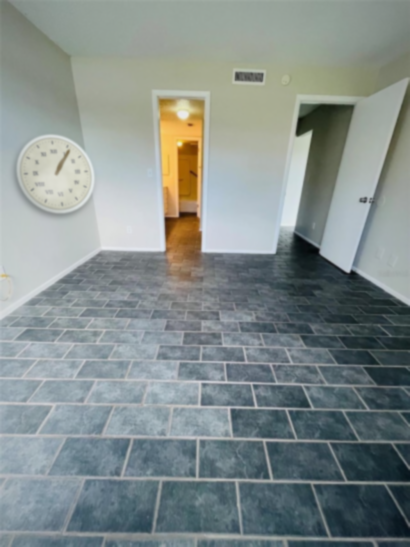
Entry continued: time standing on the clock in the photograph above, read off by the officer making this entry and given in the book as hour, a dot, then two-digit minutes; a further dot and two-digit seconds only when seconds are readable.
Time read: 1.06
